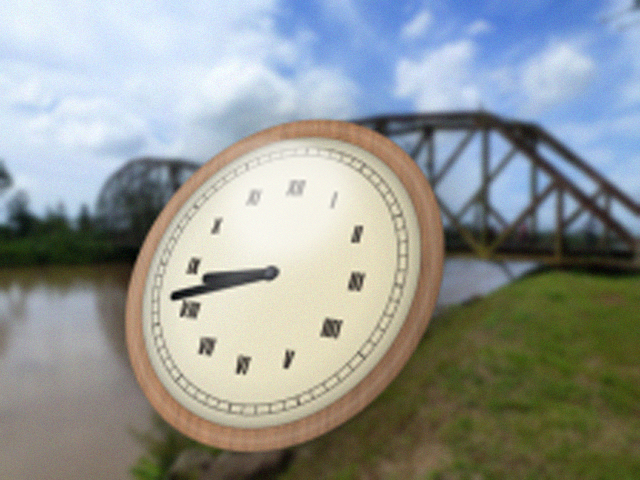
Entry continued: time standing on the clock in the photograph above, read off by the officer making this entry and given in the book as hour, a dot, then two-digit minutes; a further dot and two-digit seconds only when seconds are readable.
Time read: 8.42
